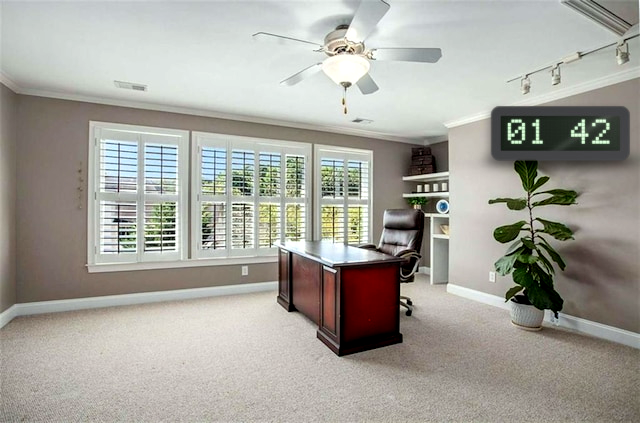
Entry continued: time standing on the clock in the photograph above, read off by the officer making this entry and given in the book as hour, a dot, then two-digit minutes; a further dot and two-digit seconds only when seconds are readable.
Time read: 1.42
